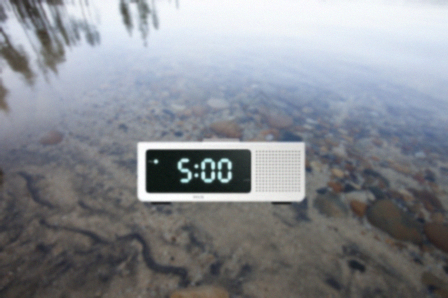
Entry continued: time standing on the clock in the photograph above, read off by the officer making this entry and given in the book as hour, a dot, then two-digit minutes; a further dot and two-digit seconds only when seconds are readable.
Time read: 5.00
